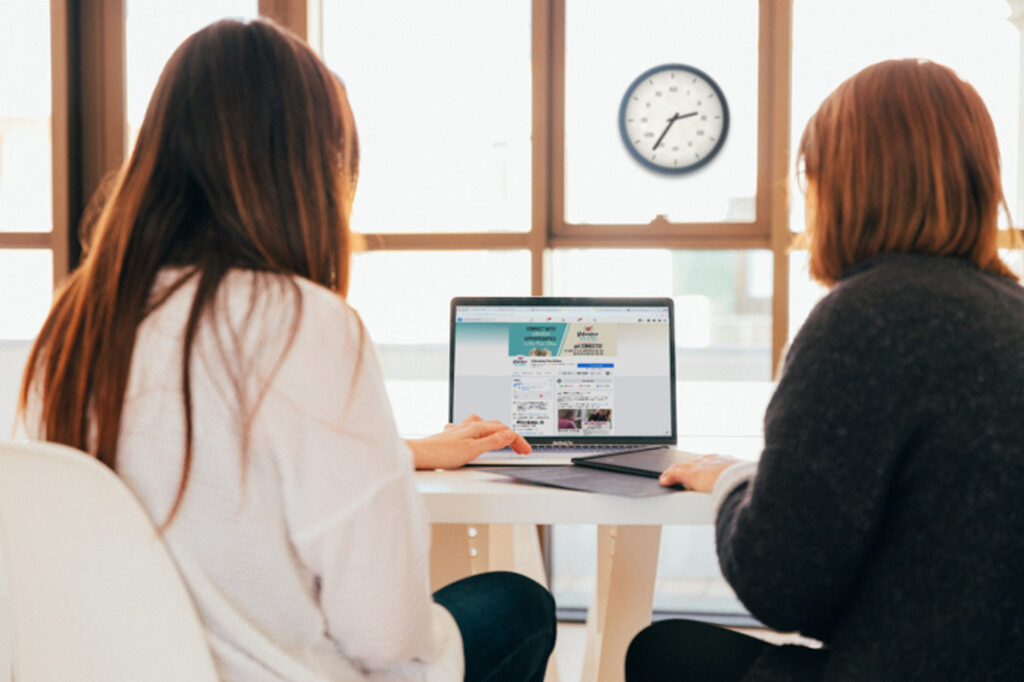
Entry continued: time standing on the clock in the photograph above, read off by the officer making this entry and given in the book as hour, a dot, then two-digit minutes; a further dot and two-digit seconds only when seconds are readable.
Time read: 2.36
